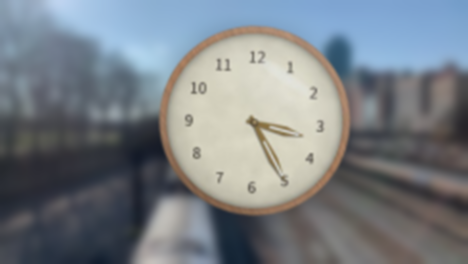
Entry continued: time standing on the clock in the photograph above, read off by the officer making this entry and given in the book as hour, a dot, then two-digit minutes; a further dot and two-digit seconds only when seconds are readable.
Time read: 3.25
